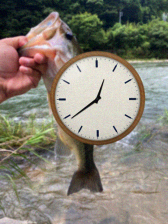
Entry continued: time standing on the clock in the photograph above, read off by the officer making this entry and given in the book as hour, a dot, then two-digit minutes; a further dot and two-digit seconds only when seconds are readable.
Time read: 12.39
